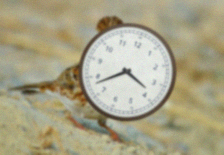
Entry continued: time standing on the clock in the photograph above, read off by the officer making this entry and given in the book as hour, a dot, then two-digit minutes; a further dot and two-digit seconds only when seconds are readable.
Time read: 3.38
